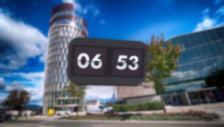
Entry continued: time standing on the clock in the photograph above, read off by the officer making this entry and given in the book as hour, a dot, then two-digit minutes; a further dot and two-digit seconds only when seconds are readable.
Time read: 6.53
